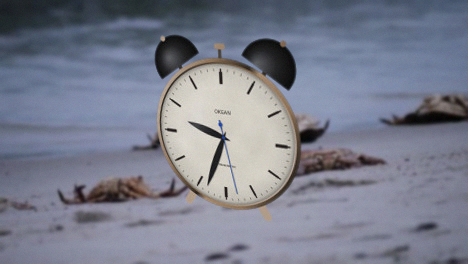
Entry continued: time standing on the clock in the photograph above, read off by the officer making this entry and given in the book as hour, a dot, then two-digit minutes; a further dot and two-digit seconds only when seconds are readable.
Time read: 9.33.28
